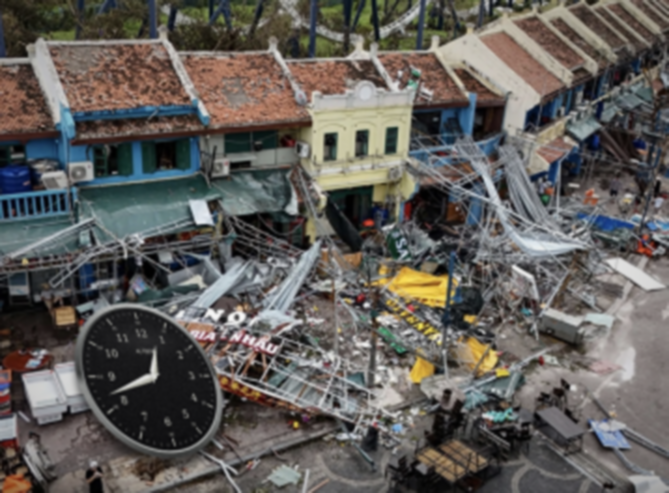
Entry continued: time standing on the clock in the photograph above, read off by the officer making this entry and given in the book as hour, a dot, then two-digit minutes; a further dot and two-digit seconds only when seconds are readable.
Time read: 12.42
